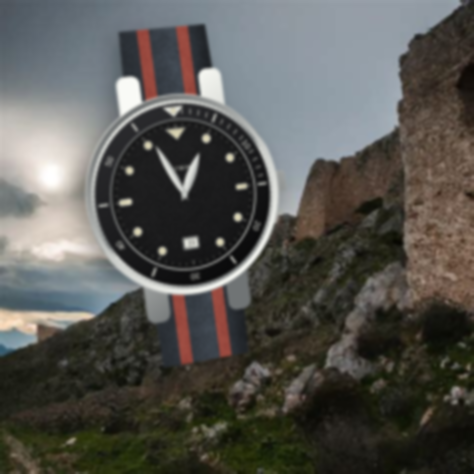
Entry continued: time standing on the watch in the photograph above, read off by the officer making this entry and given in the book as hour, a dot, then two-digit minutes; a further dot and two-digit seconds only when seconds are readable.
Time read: 12.56
